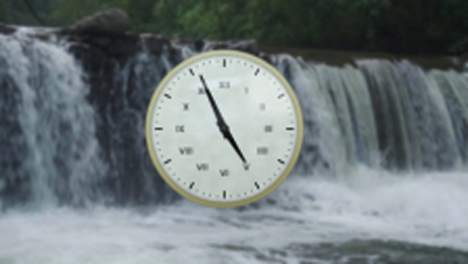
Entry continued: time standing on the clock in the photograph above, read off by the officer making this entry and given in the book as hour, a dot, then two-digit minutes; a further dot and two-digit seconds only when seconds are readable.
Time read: 4.56
